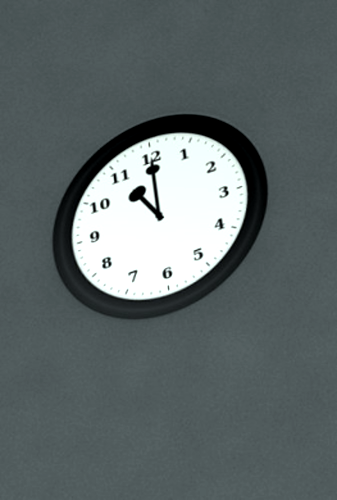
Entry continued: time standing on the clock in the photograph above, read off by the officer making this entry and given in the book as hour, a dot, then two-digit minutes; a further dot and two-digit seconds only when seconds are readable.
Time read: 11.00
